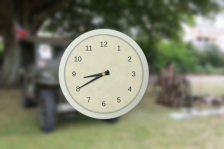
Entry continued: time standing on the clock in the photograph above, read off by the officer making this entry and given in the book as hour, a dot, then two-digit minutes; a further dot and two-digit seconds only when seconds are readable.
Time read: 8.40
